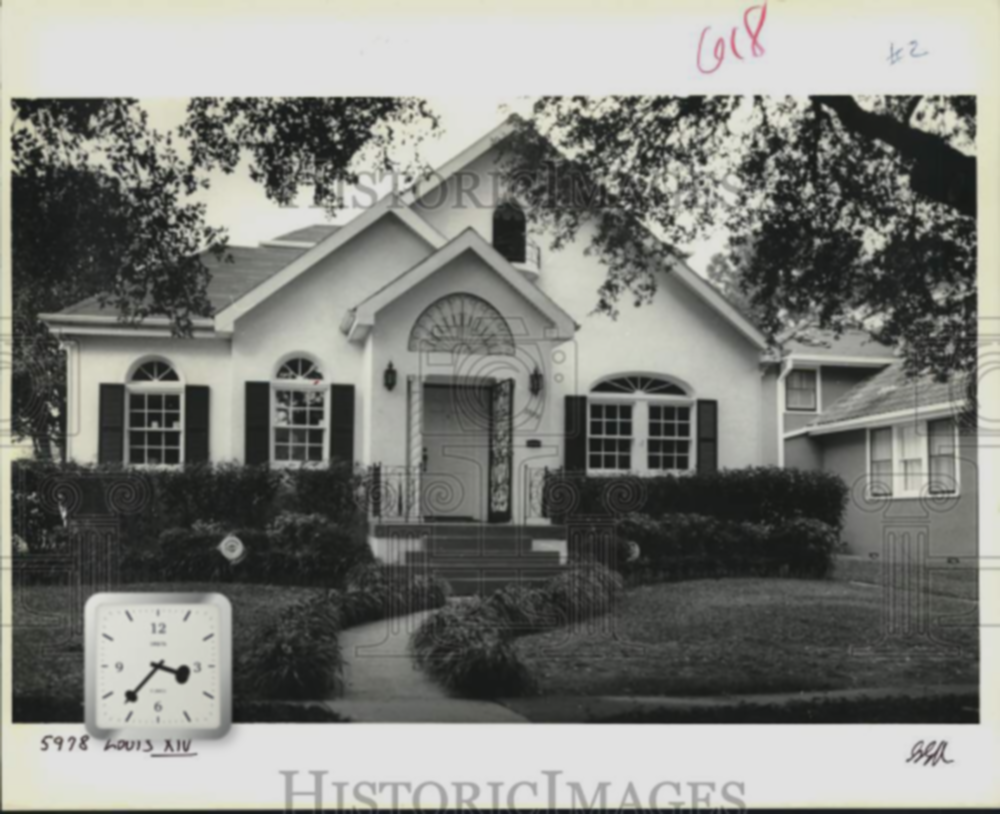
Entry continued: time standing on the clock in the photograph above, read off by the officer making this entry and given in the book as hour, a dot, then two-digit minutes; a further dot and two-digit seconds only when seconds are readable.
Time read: 3.37
